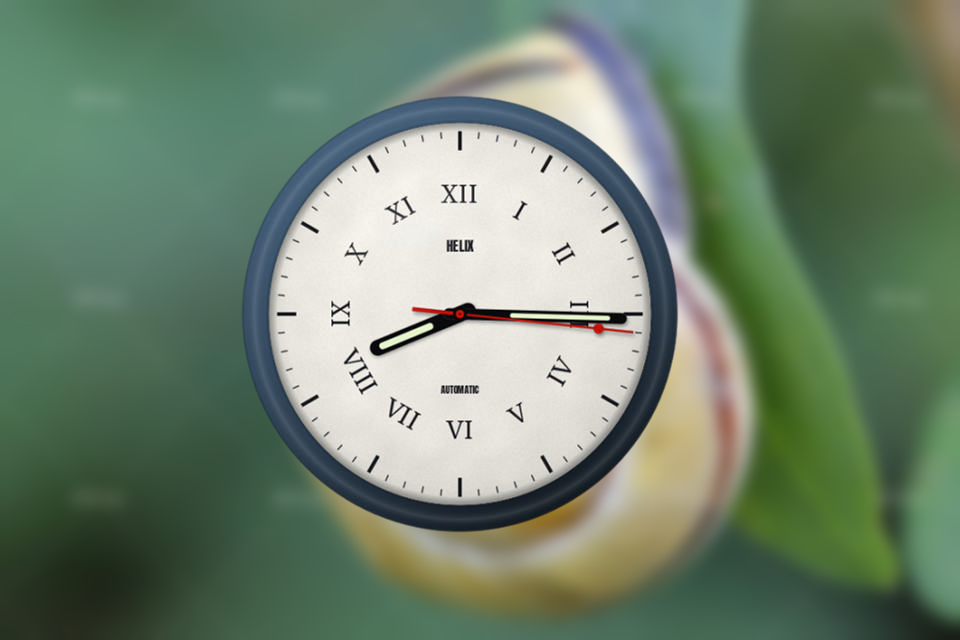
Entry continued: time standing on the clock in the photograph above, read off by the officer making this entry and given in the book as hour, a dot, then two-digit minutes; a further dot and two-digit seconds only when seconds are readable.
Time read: 8.15.16
